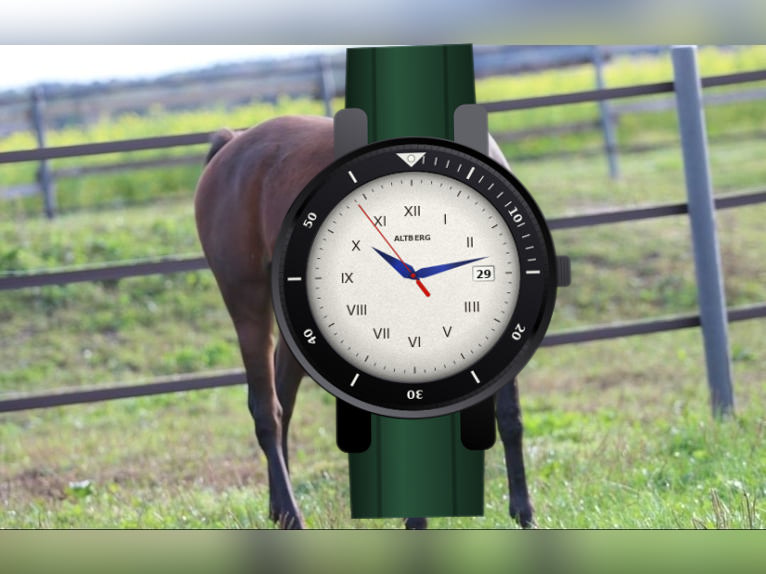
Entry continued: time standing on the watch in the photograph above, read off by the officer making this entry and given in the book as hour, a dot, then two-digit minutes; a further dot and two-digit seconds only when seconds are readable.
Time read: 10.12.54
